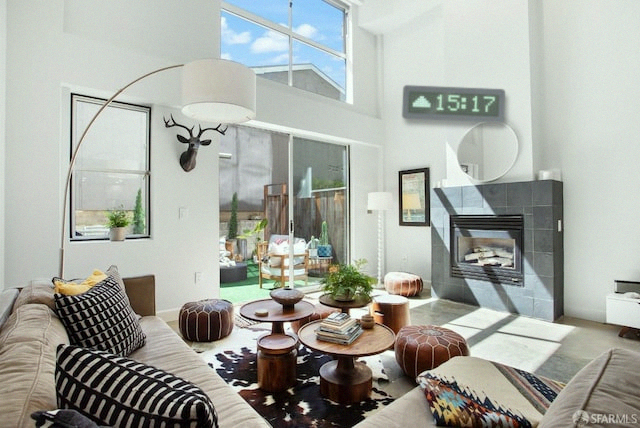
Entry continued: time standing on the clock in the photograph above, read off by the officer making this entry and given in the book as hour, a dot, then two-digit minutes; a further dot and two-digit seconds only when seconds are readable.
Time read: 15.17
